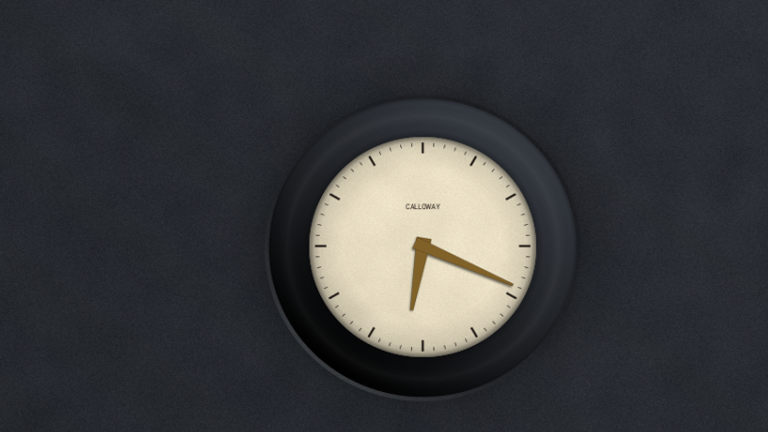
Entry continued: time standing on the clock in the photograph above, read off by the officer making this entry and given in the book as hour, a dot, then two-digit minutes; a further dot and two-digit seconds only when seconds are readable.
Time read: 6.19
